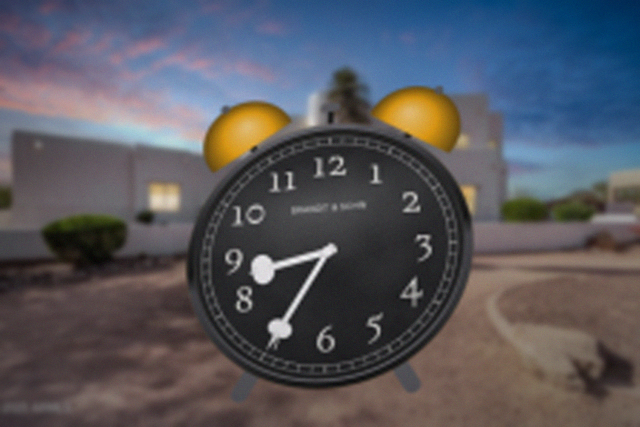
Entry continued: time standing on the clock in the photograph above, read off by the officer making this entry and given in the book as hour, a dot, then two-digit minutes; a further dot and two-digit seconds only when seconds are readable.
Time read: 8.35
